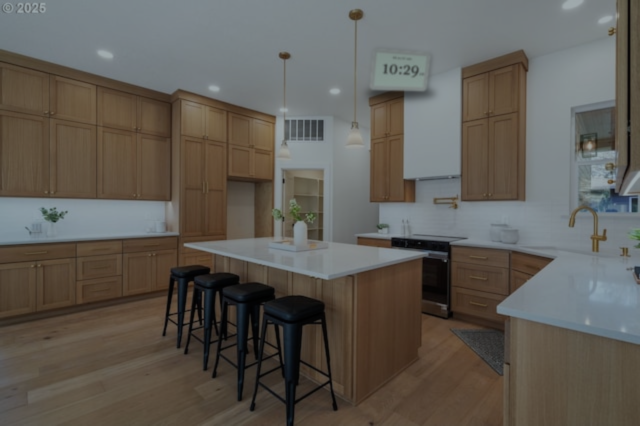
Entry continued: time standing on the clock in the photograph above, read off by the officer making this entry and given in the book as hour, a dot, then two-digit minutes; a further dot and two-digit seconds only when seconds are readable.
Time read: 10.29
